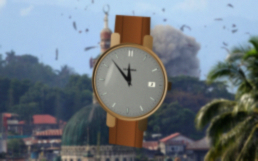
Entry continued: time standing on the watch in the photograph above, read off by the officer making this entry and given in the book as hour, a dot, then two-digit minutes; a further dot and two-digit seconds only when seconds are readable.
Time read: 11.53
